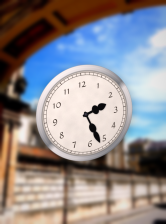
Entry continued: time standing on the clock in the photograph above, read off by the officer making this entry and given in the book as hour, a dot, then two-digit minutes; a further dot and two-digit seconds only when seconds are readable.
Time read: 2.27
